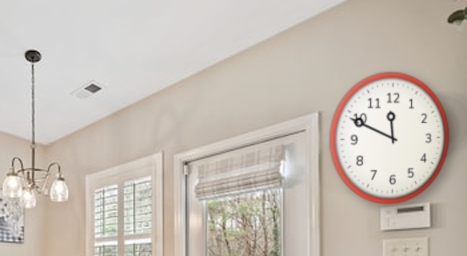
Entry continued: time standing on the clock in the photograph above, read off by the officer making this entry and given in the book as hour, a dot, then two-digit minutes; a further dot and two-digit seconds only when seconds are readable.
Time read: 11.49
